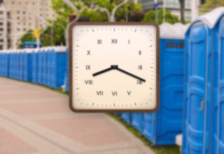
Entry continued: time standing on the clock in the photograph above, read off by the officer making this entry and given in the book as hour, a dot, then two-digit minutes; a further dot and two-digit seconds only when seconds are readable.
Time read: 8.19
